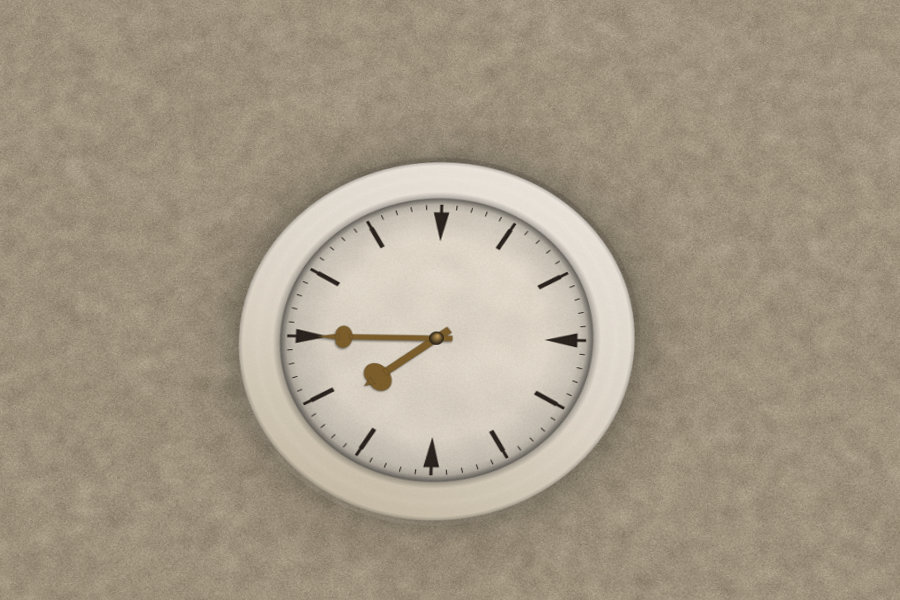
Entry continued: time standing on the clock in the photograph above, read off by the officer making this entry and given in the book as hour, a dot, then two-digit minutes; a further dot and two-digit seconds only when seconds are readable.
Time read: 7.45
